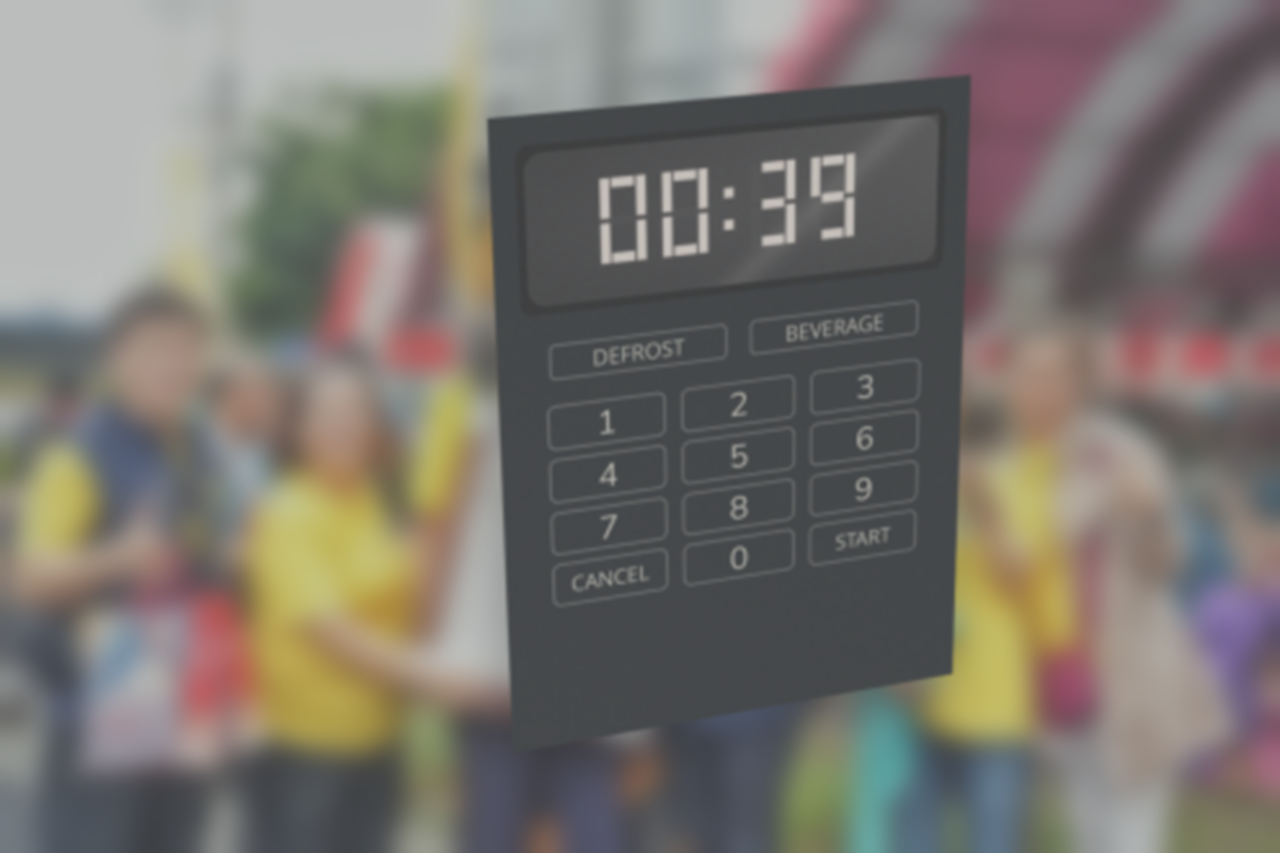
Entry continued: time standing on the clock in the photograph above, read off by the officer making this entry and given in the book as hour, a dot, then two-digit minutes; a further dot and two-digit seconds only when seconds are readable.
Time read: 0.39
